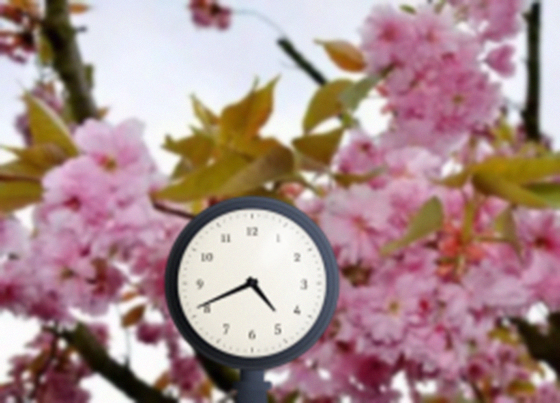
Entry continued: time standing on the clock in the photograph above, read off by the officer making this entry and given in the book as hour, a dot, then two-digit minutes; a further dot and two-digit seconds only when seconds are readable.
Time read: 4.41
